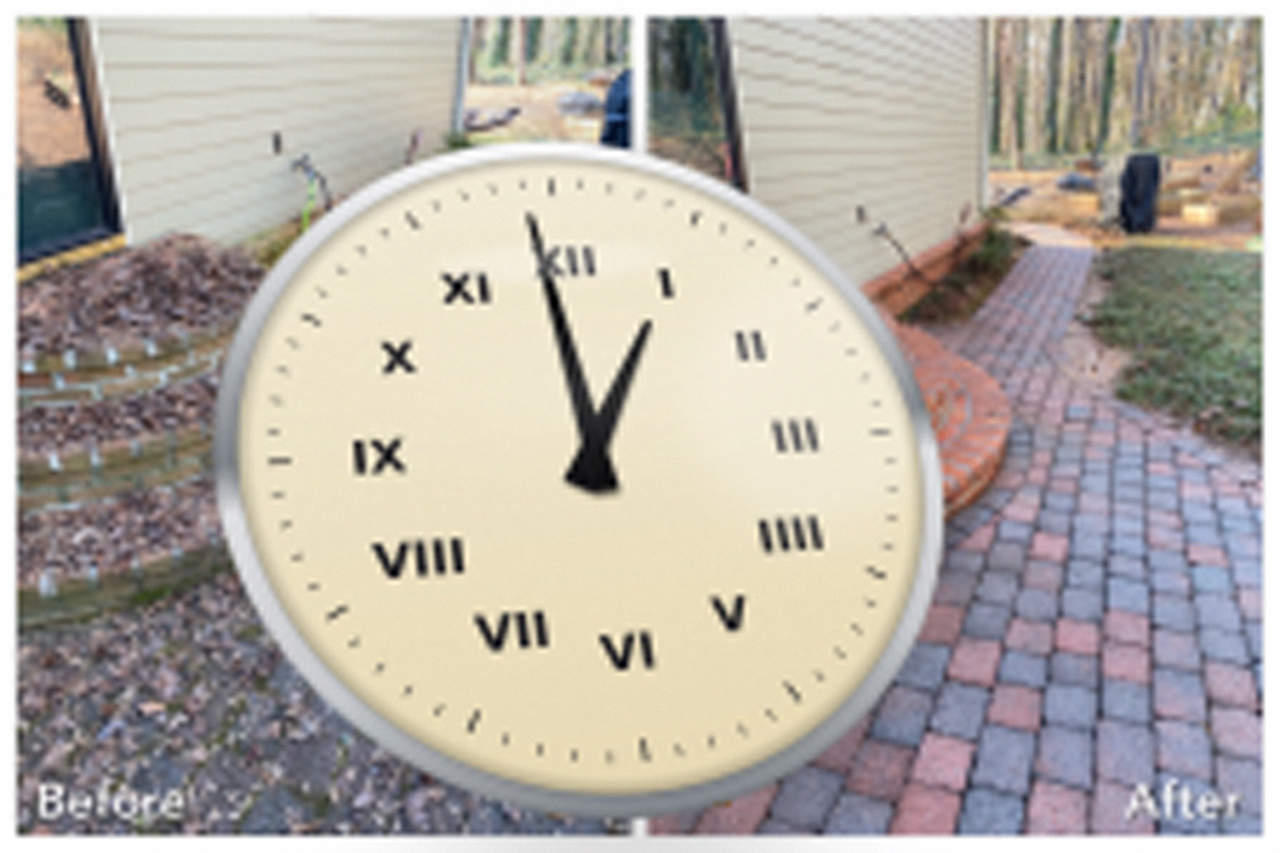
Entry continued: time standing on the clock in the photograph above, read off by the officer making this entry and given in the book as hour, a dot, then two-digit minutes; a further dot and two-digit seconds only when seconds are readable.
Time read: 12.59
